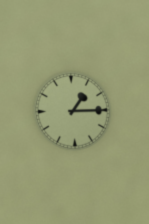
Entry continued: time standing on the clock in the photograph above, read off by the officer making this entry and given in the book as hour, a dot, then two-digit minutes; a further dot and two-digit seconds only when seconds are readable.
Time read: 1.15
